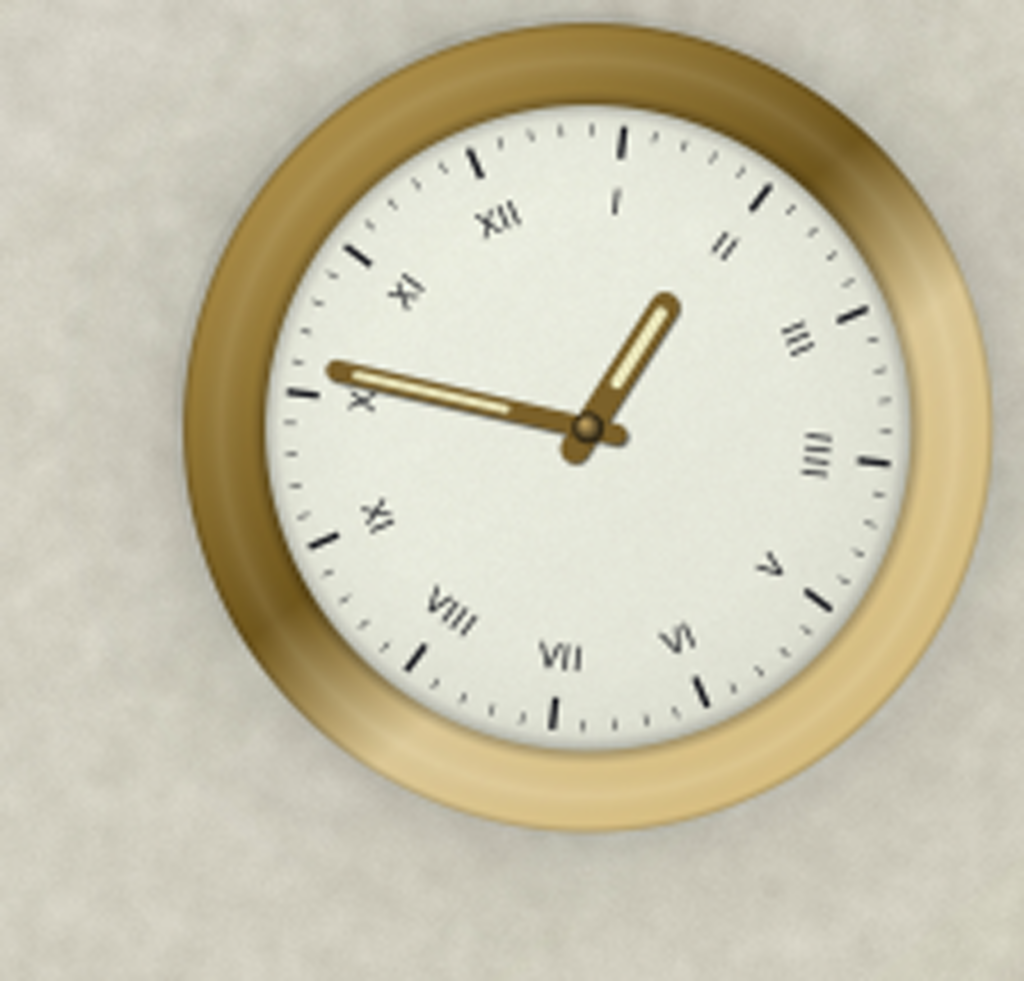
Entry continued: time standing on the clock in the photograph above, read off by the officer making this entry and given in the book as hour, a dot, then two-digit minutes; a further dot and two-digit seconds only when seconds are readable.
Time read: 1.51
